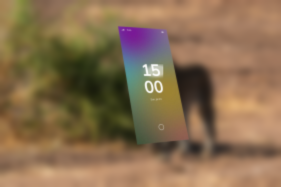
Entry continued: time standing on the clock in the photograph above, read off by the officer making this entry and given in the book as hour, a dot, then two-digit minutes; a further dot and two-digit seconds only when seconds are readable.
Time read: 15.00
